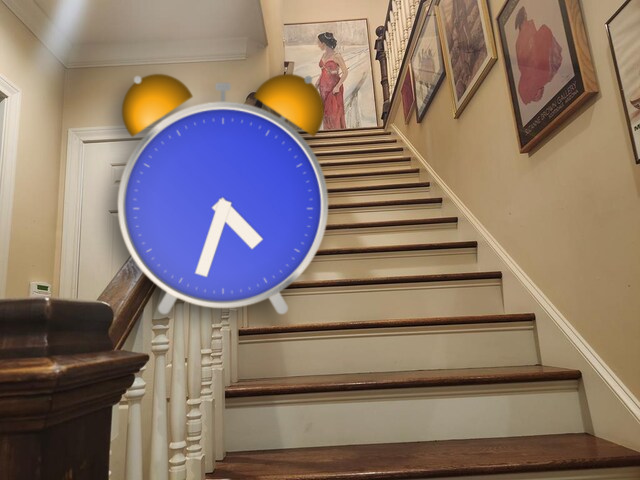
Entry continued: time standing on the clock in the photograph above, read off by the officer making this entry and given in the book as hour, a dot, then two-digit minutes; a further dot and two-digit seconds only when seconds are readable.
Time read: 4.33
